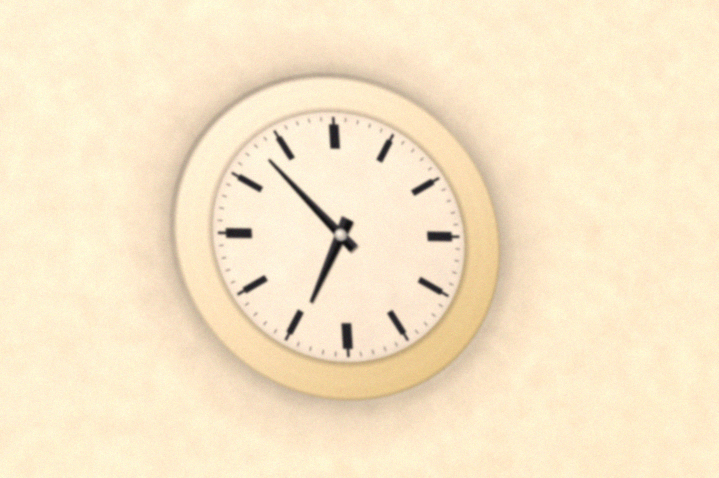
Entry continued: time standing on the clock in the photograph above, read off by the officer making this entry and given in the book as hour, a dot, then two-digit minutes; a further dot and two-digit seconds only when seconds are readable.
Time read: 6.53
